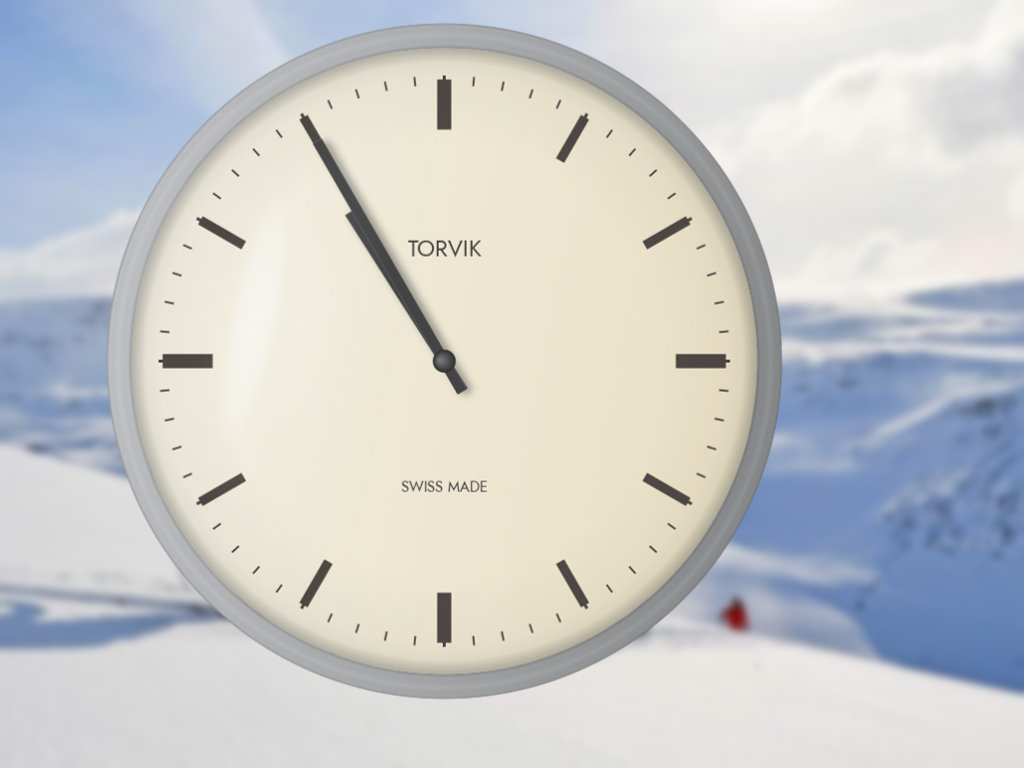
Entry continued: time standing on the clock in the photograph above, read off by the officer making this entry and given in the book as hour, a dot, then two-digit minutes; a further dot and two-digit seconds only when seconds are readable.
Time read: 10.55
